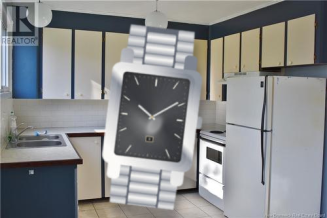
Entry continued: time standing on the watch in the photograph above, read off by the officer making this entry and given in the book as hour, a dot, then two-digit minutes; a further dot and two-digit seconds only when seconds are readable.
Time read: 10.09
